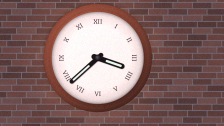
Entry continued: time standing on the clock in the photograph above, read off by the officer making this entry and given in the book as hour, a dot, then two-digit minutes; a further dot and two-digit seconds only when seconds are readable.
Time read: 3.38
